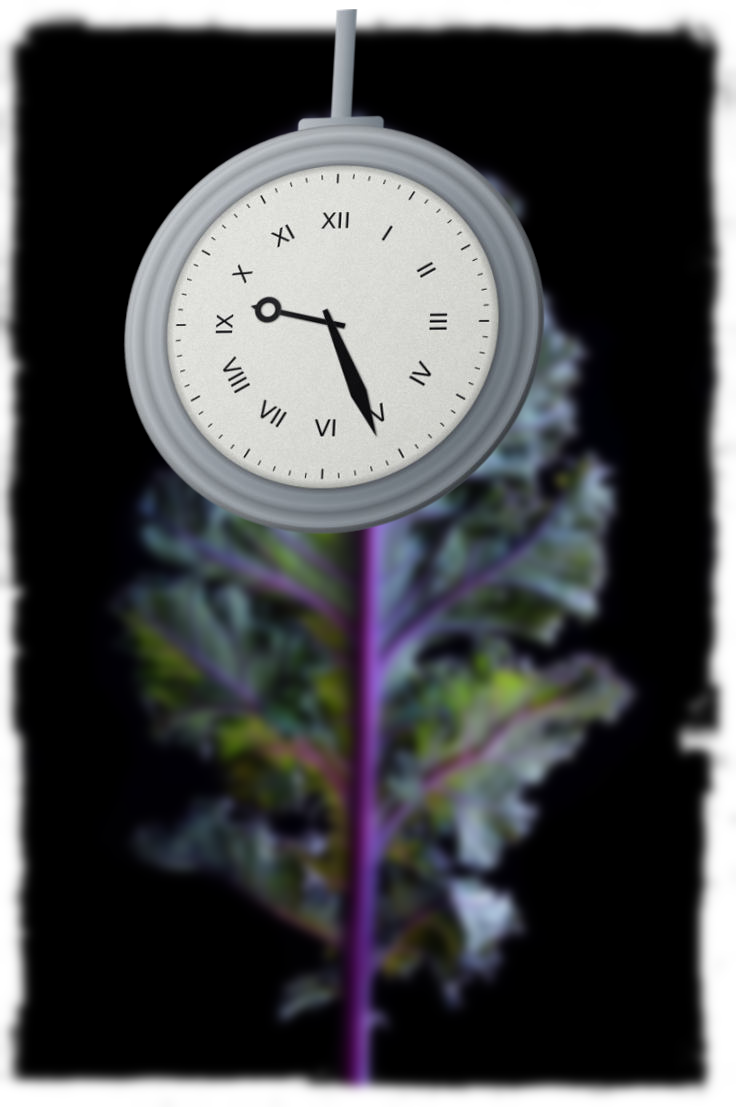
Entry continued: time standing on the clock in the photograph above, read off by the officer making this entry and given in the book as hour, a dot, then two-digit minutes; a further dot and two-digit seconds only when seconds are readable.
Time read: 9.26
